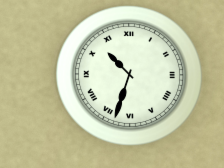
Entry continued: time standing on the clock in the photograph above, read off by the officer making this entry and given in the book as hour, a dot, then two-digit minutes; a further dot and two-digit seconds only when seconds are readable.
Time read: 10.33
